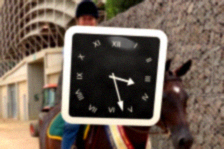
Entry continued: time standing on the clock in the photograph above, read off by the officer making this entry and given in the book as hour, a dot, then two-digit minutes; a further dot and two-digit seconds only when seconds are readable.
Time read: 3.27
